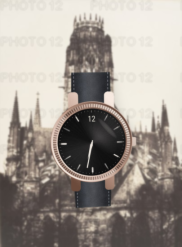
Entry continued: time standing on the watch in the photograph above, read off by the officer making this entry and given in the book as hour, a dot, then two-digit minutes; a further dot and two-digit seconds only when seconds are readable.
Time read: 6.32
